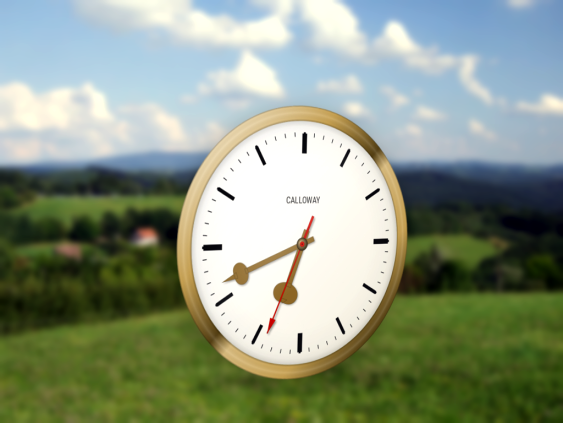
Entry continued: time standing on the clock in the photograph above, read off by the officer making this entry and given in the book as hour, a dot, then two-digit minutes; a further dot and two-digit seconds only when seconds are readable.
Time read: 6.41.34
